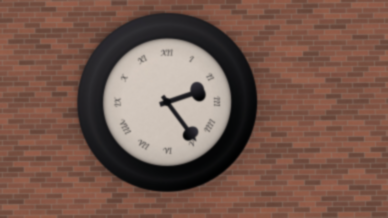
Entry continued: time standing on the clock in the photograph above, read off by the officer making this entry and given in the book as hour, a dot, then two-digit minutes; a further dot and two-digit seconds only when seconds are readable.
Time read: 2.24
